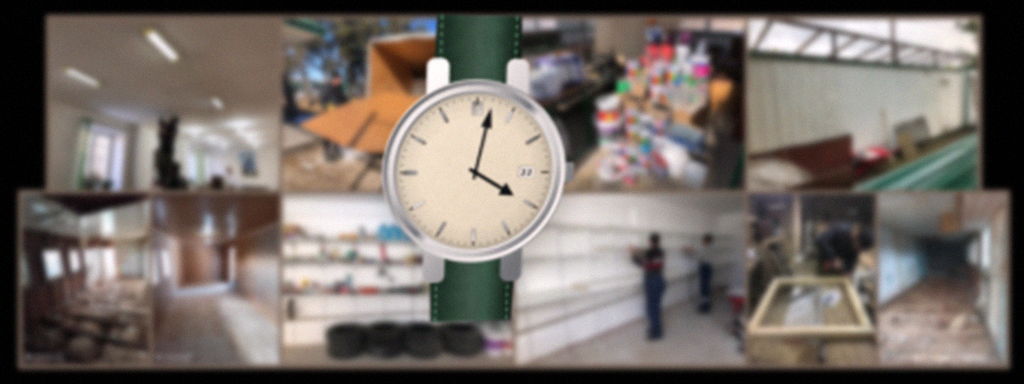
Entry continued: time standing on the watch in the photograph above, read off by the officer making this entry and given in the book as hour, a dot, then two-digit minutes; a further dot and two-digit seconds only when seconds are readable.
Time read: 4.02
